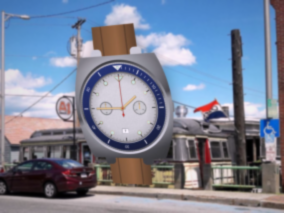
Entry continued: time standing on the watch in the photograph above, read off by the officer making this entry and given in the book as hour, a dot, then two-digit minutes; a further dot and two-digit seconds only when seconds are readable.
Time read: 1.45
